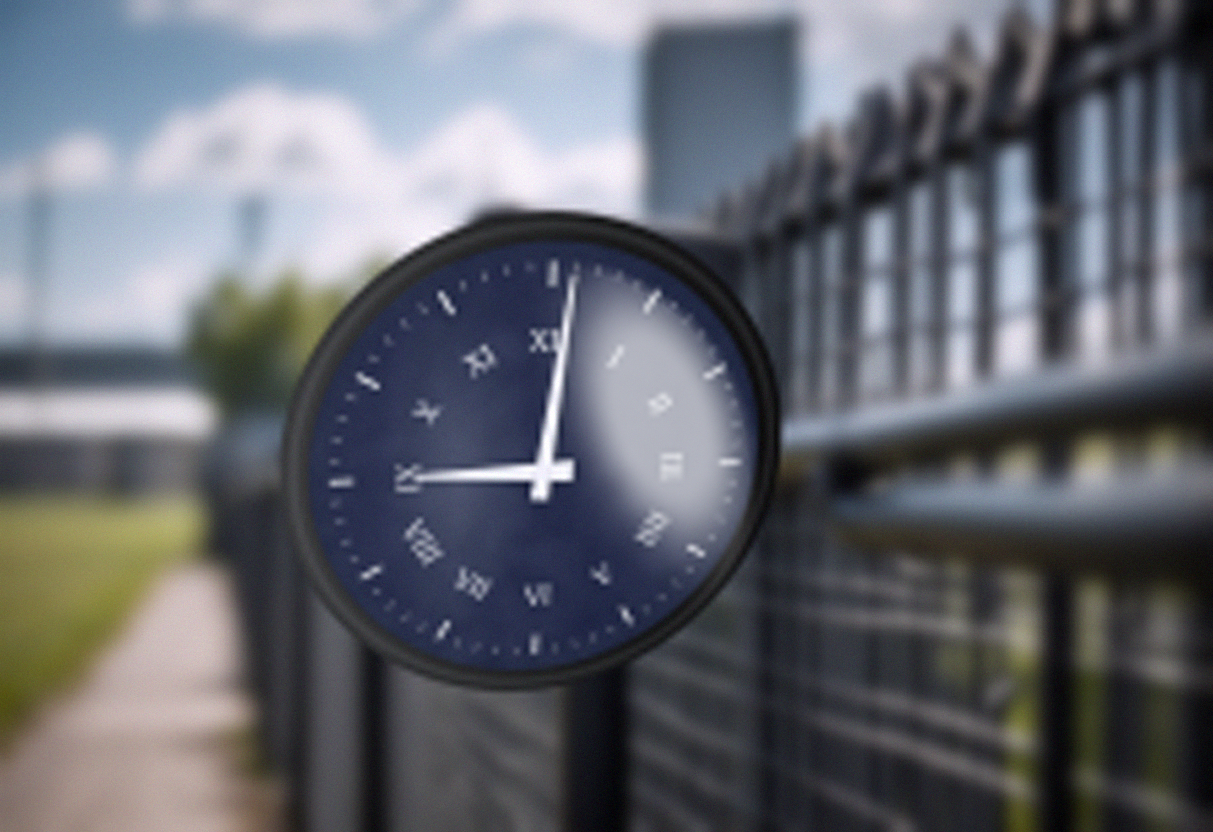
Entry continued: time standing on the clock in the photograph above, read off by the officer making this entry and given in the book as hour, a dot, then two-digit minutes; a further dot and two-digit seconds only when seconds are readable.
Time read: 9.01
